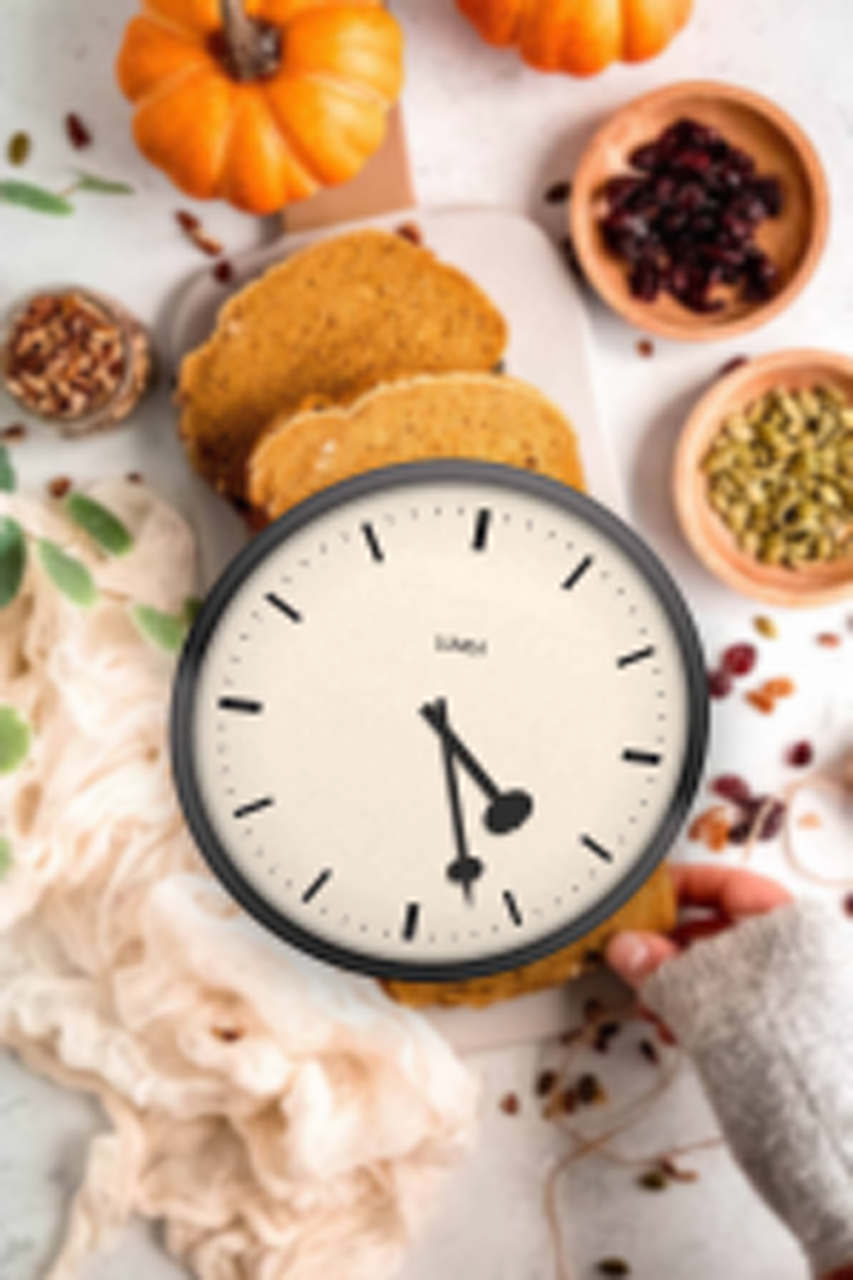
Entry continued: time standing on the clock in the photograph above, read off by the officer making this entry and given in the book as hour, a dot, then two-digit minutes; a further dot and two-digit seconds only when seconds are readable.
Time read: 4.27
